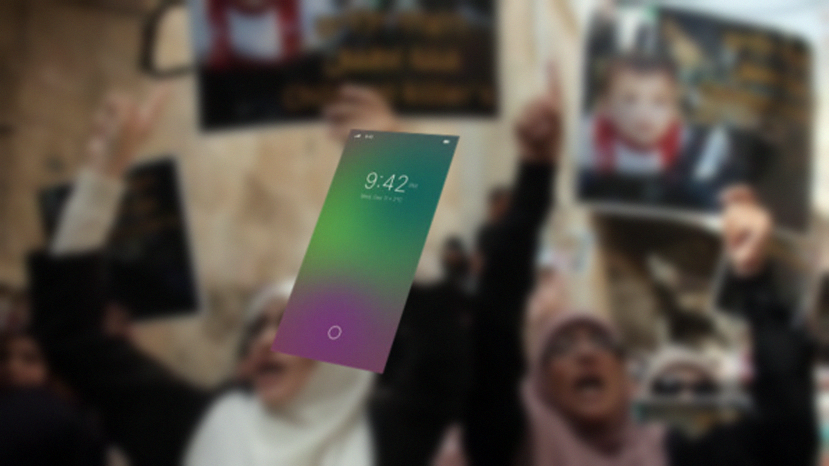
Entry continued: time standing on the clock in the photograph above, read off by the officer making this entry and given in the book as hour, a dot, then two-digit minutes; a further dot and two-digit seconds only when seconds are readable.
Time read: 9.42
